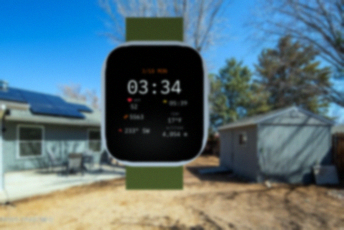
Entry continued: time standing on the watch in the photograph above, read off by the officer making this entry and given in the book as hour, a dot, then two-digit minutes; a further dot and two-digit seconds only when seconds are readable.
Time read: 3.34
